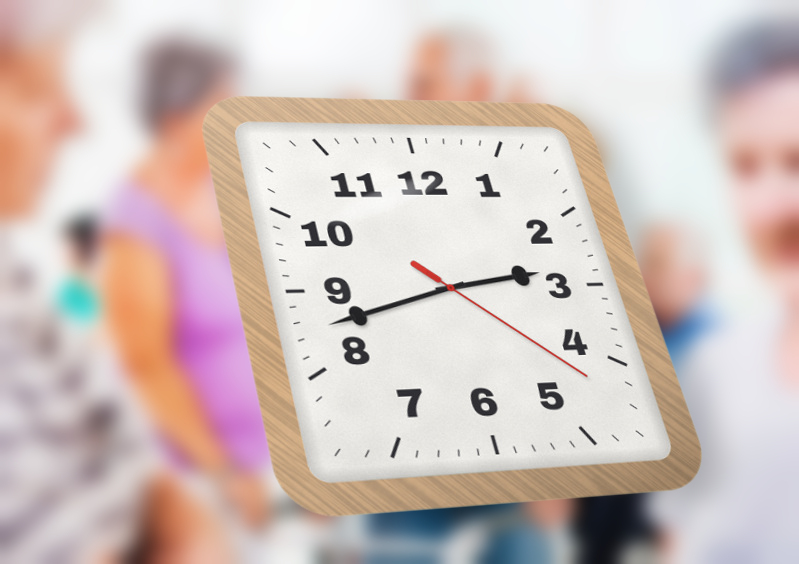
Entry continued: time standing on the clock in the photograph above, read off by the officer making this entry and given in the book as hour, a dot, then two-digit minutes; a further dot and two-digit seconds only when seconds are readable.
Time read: 2.42.22
